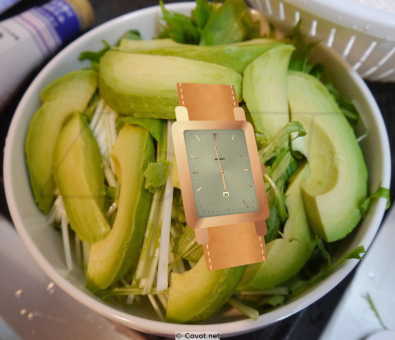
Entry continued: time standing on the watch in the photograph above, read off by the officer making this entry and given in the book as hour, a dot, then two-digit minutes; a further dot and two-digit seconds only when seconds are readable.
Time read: 5.59
